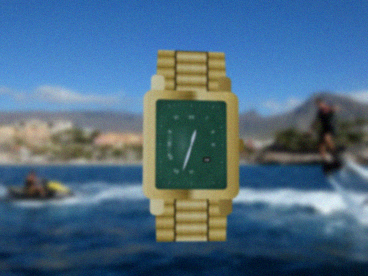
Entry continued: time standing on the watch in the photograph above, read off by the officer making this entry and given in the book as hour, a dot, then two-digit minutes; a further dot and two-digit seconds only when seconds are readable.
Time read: 12.33
